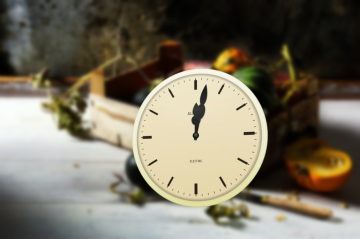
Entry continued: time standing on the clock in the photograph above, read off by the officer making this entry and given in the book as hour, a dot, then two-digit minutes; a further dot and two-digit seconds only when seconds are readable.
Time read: 12.02
